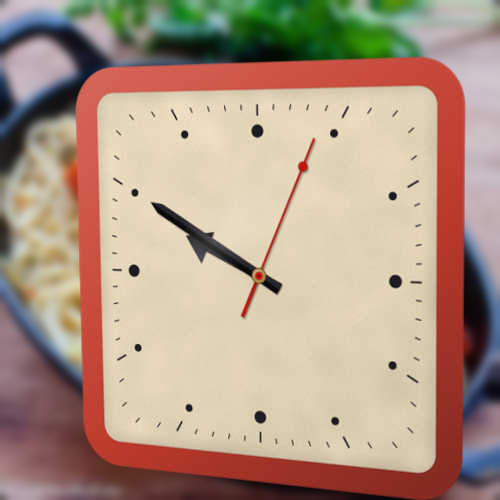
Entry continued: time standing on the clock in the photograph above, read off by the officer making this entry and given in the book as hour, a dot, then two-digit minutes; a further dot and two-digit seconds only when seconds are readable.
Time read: 9.50.04
